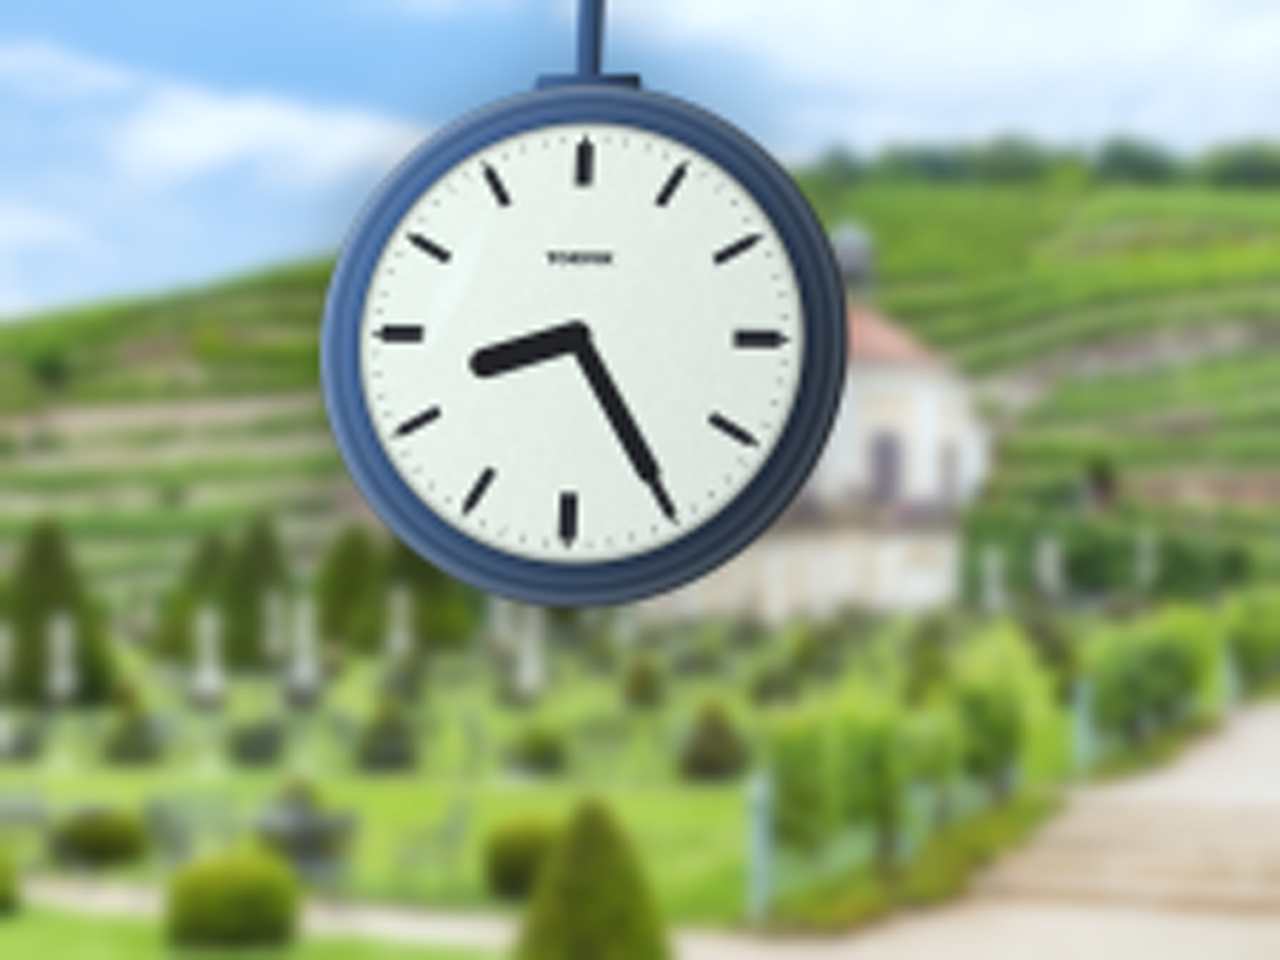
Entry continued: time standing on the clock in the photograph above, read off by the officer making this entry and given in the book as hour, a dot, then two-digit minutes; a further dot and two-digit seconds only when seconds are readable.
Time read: 8.25
